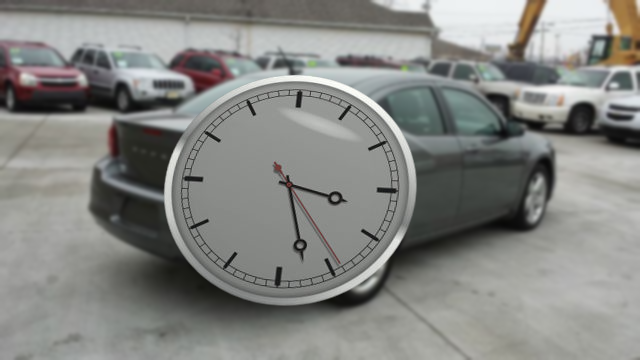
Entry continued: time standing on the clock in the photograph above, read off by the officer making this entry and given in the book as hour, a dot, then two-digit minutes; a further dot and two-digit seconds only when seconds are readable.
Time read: 3.27.24
